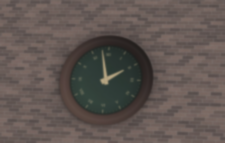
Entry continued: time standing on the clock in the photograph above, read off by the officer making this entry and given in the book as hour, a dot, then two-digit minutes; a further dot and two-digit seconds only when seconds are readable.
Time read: 1.58
